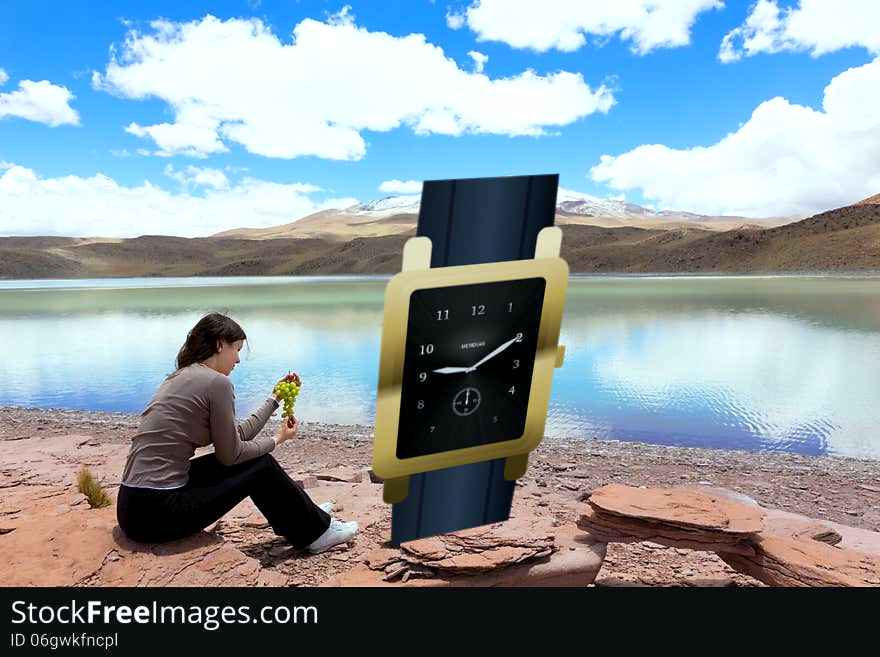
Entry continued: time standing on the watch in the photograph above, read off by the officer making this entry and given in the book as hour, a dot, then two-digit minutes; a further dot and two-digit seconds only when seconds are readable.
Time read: 9.10
